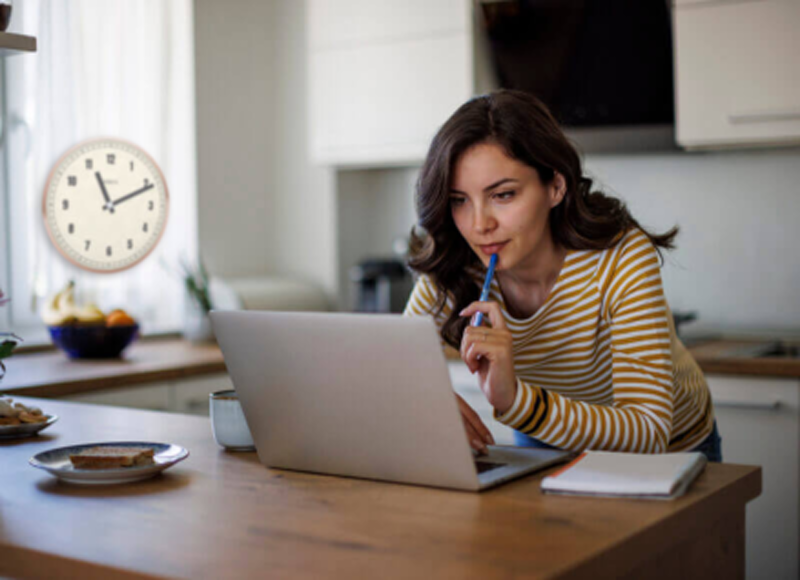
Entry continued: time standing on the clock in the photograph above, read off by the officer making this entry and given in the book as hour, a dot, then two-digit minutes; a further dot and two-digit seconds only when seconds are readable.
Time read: 11.11
